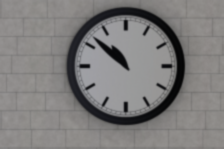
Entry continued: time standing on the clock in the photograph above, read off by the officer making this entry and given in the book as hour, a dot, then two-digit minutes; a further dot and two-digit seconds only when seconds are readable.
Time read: 10.52
